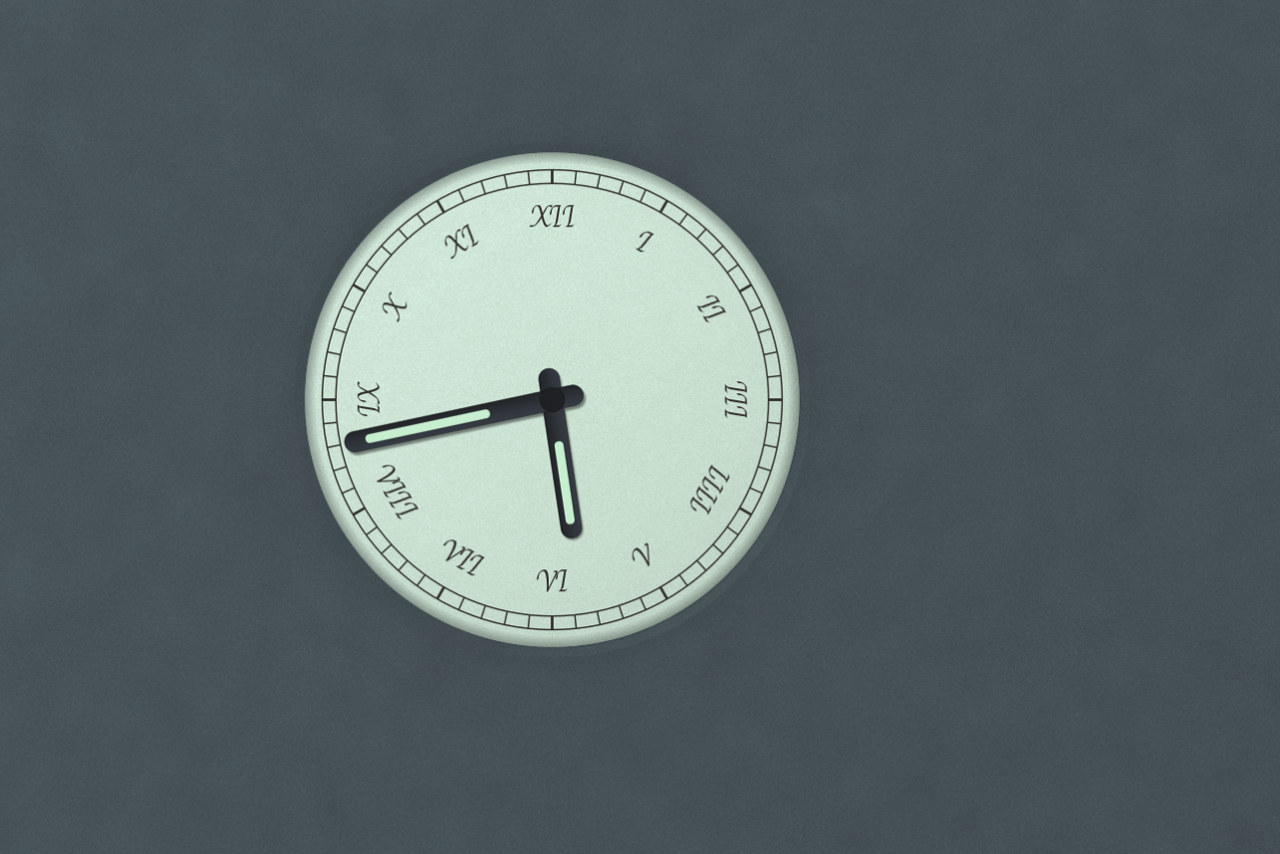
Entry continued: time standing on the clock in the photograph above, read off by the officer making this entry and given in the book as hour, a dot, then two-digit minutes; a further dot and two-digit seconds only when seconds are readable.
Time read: 5.43
